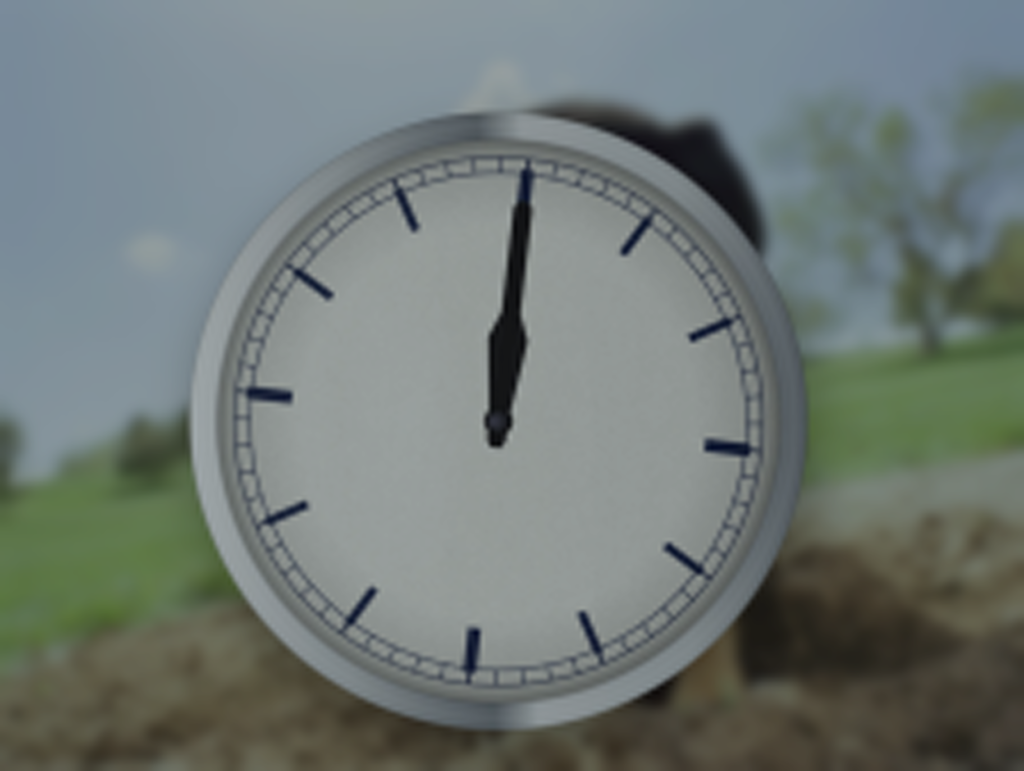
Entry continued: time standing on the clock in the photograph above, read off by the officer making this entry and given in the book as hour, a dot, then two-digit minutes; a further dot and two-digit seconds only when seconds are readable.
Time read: 12.00
